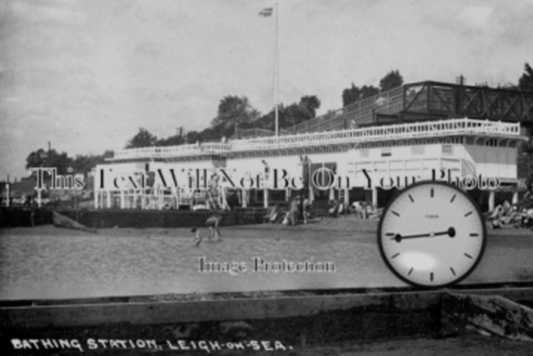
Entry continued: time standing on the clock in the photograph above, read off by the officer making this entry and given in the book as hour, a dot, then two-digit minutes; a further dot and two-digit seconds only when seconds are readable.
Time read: 2.44
